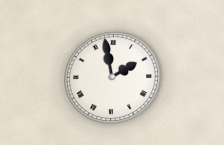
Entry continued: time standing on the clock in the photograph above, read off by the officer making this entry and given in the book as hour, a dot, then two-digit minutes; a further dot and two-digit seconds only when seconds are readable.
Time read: 1.58
